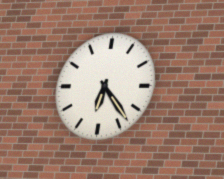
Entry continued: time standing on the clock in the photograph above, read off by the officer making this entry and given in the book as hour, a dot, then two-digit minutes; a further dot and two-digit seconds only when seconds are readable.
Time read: 6.23
